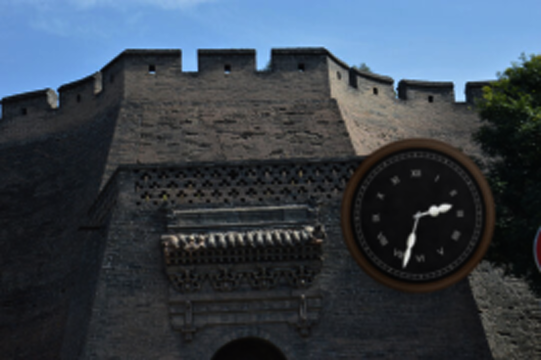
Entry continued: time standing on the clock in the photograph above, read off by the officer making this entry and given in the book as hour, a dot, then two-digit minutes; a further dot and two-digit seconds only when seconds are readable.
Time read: 2.33
